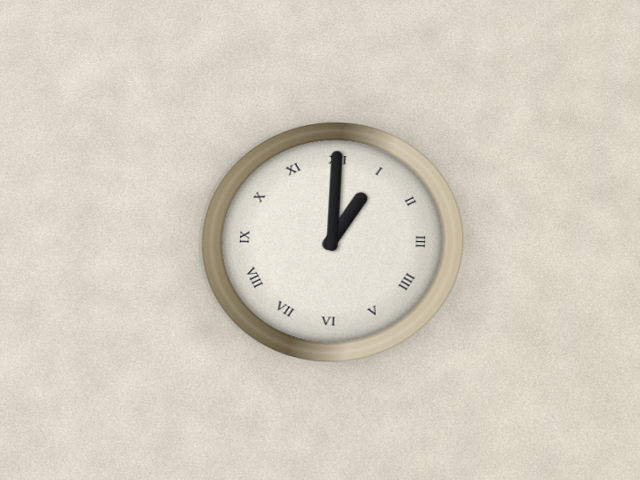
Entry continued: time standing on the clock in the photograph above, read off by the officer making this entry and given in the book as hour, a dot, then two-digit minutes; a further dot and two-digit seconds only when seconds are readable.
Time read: 1.00
